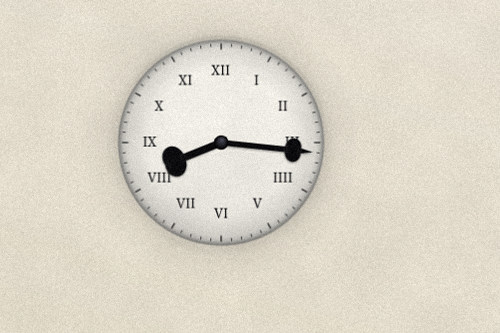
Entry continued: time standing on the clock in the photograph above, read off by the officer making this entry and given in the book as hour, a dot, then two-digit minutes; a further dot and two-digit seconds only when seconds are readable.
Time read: 8.16
